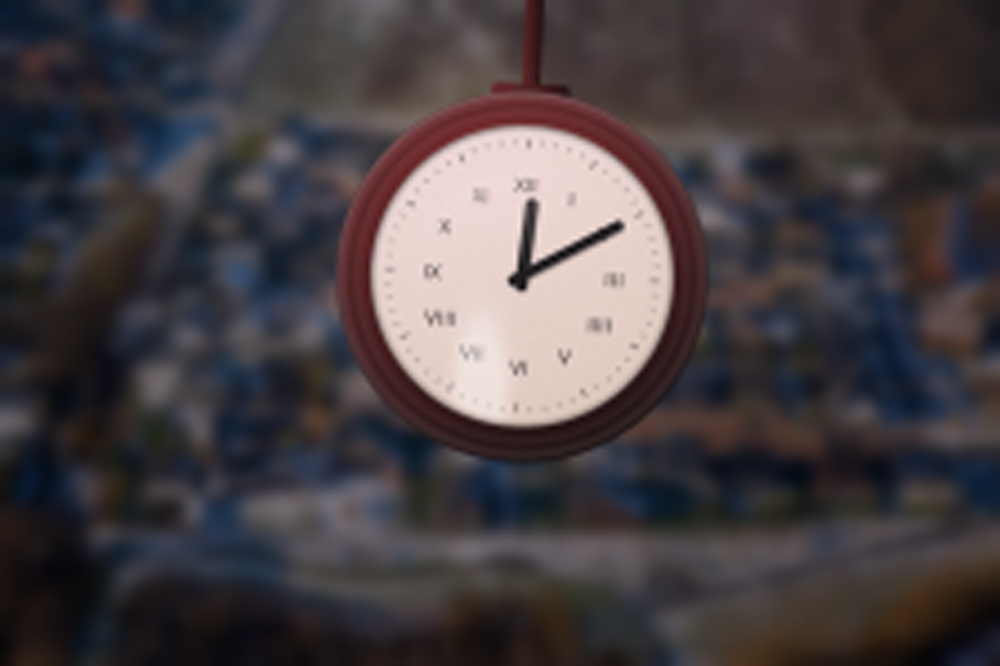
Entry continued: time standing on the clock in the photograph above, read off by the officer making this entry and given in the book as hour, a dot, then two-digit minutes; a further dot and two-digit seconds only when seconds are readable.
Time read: 12.10
